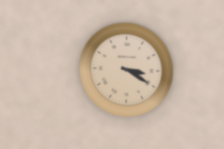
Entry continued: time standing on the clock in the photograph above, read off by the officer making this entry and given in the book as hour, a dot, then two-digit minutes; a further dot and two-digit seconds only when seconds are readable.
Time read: 3.20
